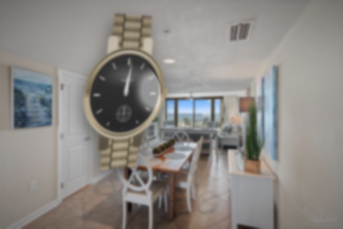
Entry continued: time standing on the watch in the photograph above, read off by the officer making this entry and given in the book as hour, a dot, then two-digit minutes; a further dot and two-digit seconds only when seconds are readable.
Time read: 12.01
